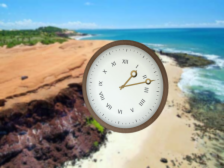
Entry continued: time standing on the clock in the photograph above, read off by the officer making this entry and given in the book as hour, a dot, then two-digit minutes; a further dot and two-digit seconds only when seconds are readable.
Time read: 1.12
